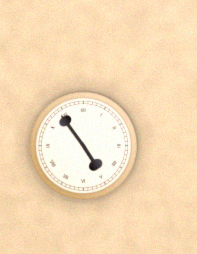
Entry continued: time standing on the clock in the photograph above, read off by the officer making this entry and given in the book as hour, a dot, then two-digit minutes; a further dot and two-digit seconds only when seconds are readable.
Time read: 4.54
